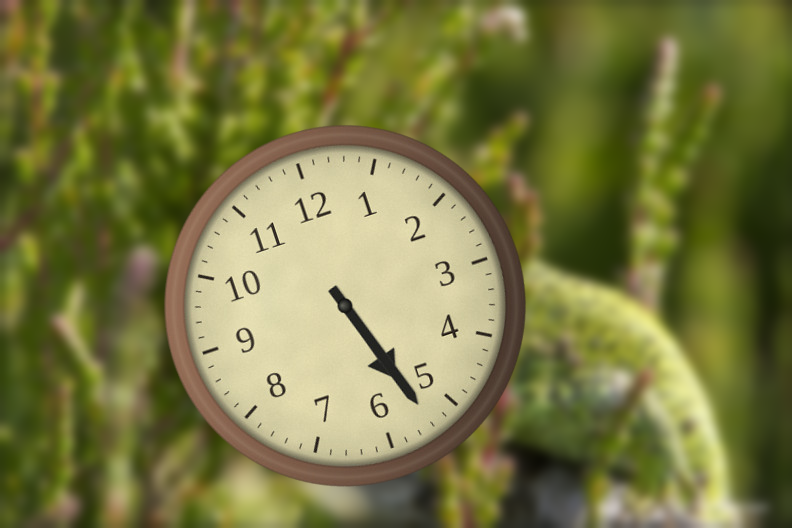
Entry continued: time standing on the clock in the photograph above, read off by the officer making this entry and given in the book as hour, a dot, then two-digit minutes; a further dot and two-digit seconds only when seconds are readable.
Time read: 5.27
